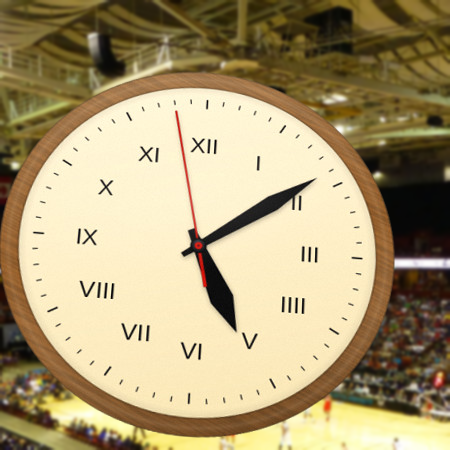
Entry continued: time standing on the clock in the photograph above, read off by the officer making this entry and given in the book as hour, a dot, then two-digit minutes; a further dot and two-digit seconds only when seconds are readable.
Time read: 5.08.58
